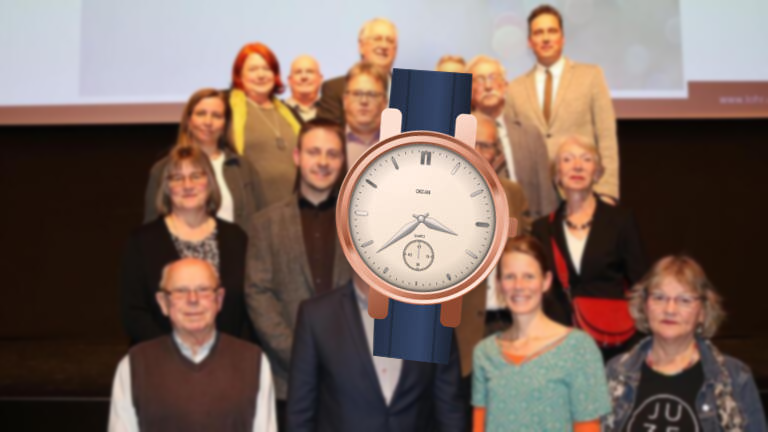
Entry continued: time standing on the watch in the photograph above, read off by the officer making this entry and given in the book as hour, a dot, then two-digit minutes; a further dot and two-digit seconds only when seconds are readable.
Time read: 3.38
